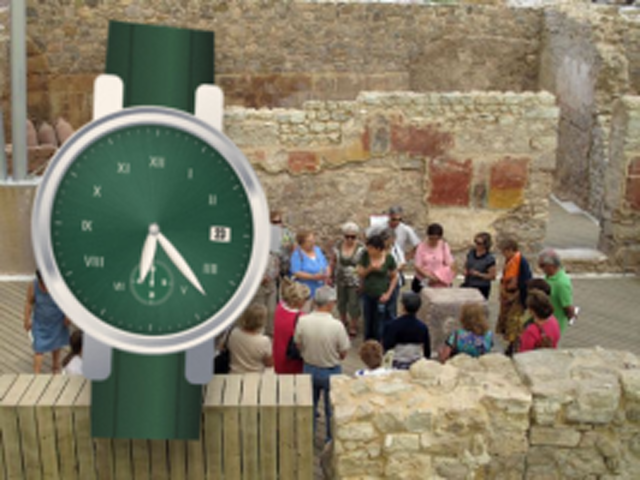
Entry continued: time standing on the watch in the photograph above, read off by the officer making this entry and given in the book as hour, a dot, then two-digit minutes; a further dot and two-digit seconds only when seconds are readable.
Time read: 6.23
